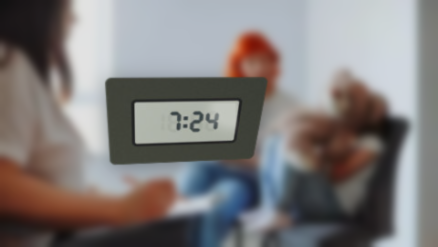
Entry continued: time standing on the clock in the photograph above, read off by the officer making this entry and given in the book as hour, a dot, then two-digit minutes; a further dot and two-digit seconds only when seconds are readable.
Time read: 7.24
